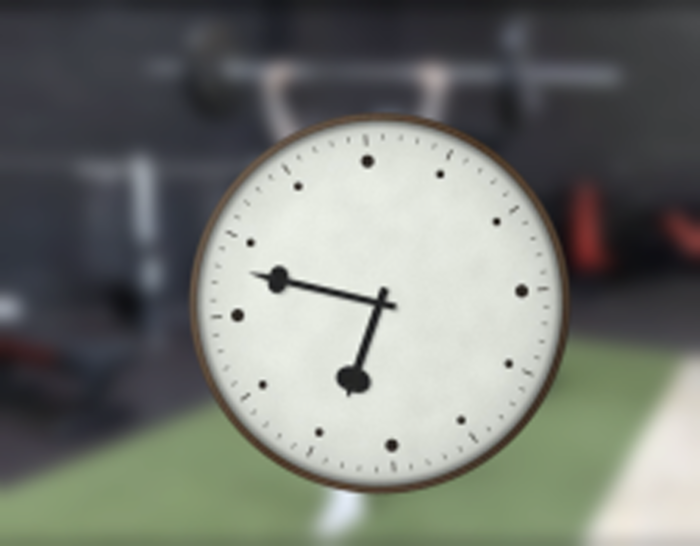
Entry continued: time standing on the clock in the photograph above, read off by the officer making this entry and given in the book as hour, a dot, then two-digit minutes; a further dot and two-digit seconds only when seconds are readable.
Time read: 6.48
